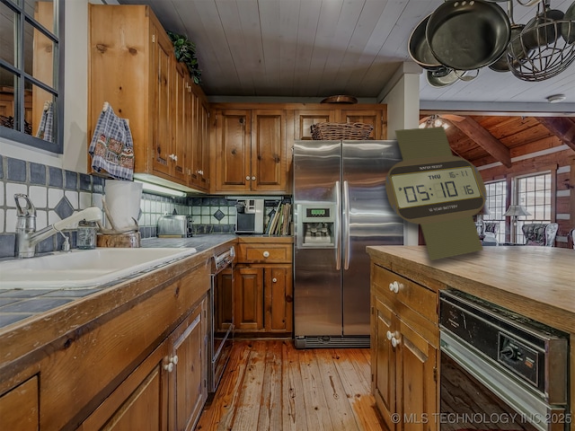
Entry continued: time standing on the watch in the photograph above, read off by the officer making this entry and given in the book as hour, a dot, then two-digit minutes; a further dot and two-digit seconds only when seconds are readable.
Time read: 5.10.16
